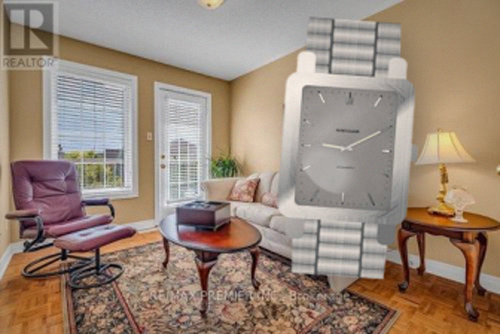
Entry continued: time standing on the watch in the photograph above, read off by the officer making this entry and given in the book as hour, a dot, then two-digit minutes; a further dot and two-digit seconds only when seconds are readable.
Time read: 9.10
